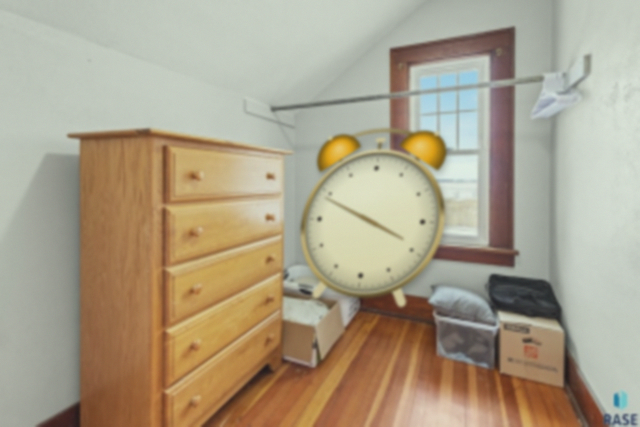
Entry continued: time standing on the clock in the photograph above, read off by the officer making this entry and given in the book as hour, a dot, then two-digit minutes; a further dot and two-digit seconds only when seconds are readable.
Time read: 3.49
